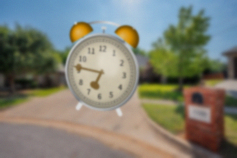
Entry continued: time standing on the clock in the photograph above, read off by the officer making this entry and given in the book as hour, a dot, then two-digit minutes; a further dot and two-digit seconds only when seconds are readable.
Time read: 6.46
